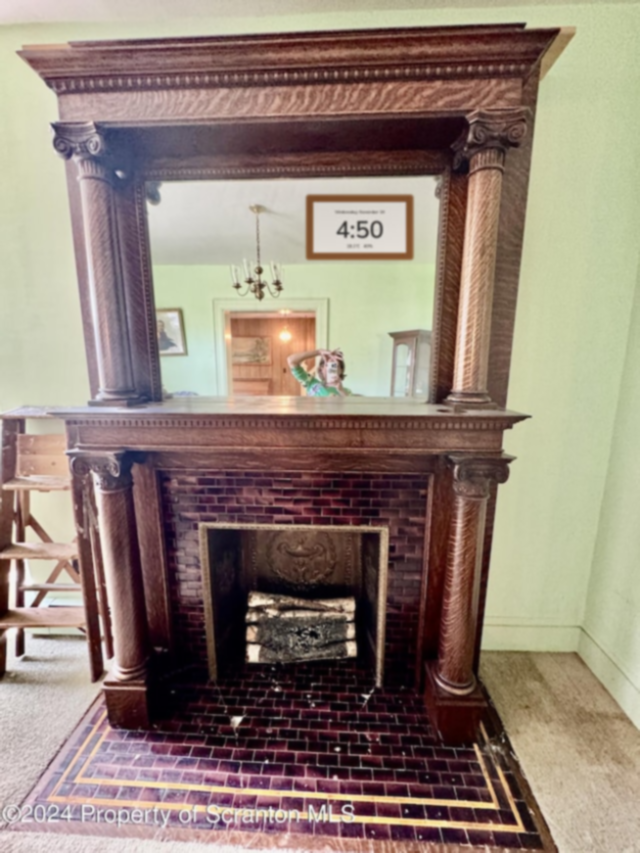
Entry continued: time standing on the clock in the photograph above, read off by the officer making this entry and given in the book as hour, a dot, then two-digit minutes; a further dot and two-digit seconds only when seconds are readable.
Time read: 4.50
